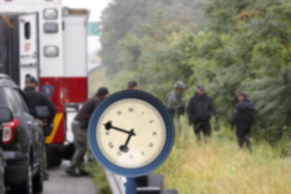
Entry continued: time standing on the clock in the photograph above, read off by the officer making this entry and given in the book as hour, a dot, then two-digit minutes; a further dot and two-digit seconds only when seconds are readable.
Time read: 6.48
